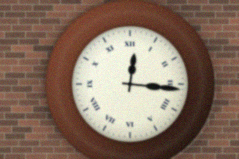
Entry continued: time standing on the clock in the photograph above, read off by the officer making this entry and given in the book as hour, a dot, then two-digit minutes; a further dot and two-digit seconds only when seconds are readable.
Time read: 12.16
